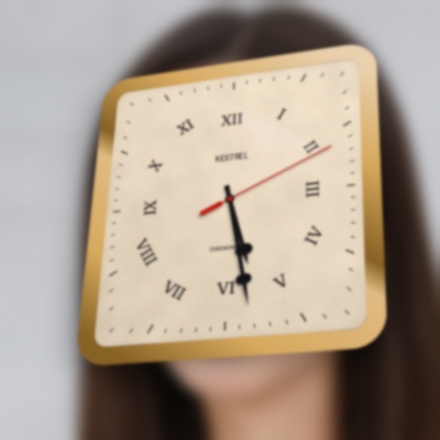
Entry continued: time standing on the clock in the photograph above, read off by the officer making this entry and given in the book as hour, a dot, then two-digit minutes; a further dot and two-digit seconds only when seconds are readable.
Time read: 5.28.11
